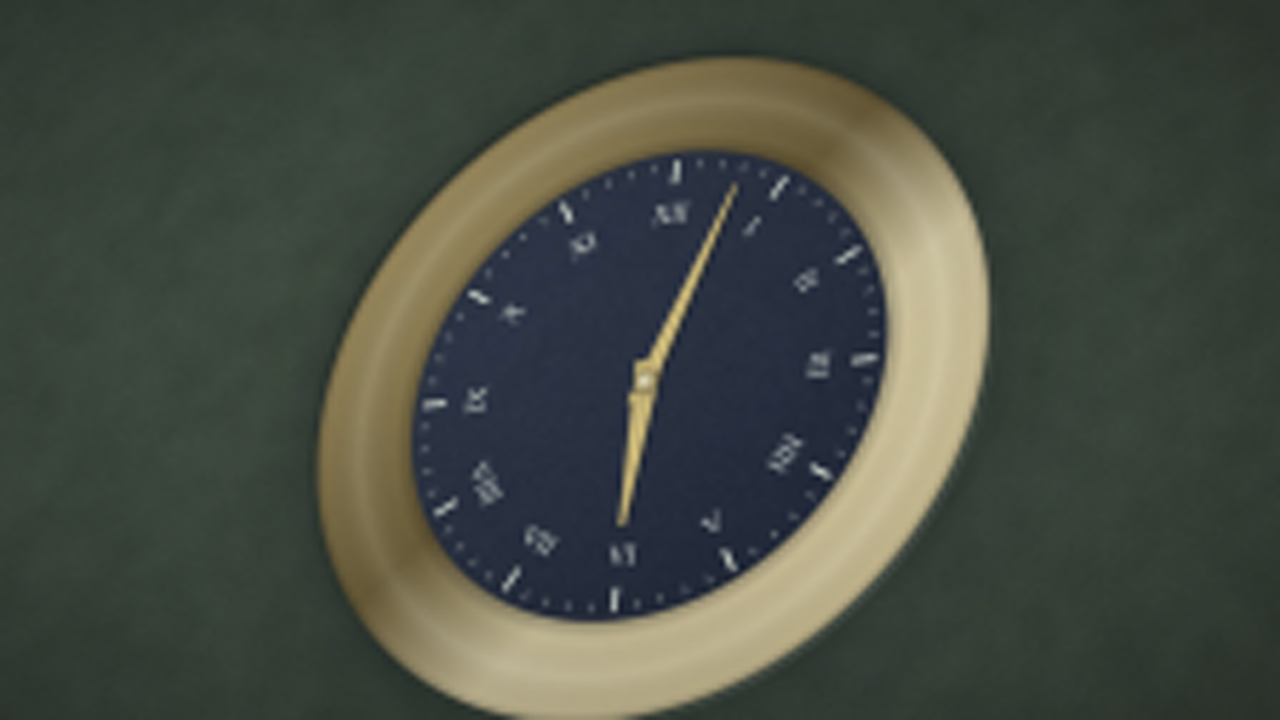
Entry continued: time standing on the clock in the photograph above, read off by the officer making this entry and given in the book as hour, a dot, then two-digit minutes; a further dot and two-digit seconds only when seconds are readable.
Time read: 6.03
